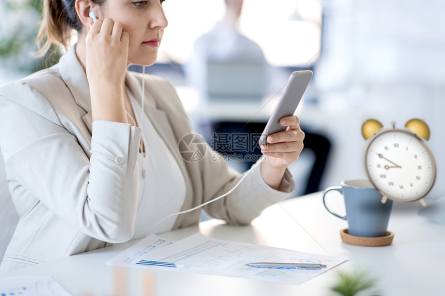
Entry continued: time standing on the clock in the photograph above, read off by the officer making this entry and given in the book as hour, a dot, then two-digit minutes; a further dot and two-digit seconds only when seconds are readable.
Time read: 8.50
